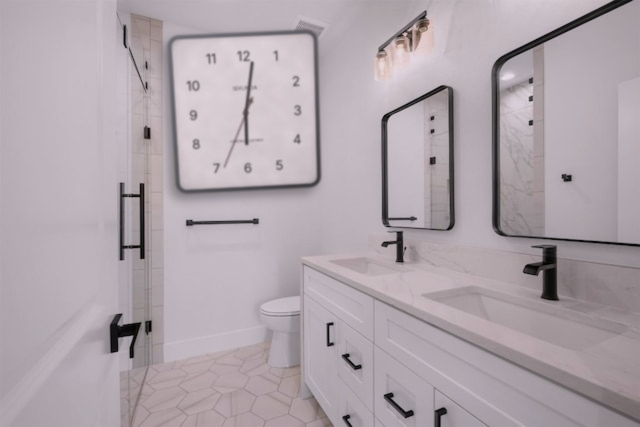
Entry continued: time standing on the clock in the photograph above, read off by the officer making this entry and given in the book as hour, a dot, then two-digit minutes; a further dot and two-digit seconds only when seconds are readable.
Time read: 6.01.34
